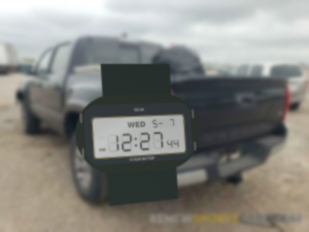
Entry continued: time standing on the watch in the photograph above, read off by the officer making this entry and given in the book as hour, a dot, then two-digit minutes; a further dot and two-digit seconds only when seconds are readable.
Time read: 12.27
